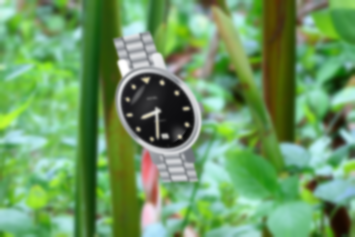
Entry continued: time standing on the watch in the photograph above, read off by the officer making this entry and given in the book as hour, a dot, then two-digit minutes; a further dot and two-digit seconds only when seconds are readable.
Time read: 8.33
